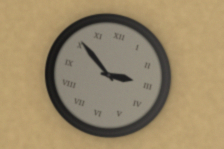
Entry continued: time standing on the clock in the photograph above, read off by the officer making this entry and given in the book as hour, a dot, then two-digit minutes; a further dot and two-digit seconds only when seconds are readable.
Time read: 2.51
